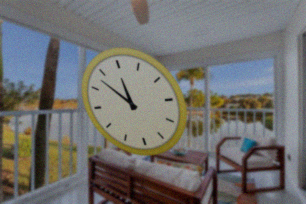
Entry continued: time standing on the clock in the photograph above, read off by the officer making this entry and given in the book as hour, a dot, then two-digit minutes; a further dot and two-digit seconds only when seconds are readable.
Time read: 11.53
